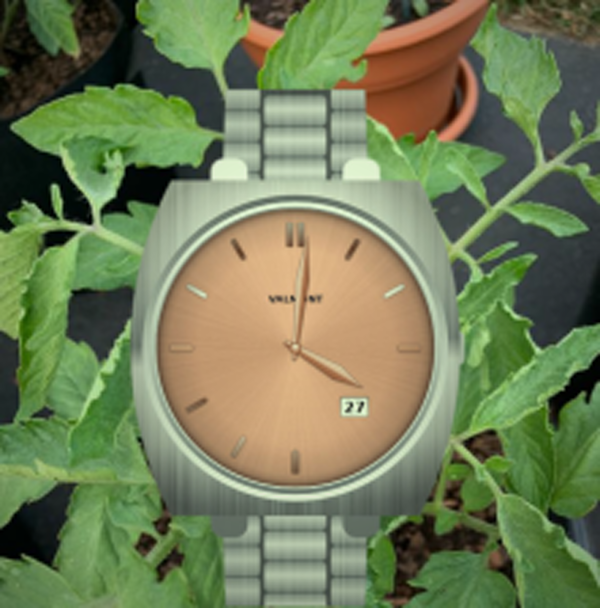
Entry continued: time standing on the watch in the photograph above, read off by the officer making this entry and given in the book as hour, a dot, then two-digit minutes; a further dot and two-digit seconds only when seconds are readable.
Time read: 4.01
